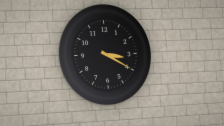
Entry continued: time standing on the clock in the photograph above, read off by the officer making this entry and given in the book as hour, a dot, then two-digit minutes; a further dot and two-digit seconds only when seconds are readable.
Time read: 3.20
